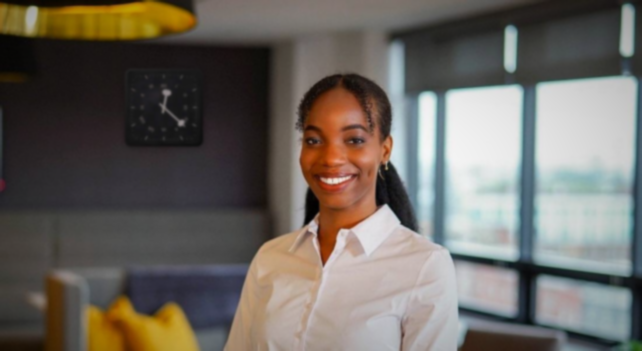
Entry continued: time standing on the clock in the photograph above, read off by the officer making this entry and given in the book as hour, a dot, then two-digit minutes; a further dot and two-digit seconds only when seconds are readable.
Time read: 12.22
